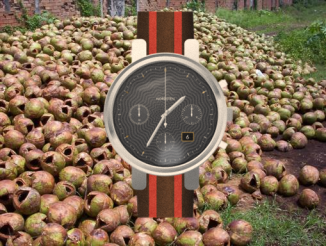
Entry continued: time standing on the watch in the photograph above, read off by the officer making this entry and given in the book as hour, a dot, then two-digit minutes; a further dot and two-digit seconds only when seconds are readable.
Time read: 1.35
